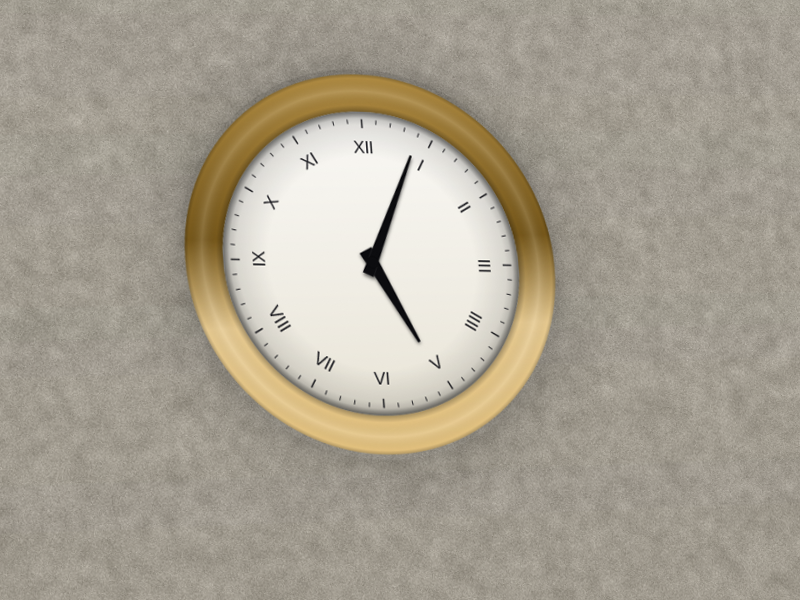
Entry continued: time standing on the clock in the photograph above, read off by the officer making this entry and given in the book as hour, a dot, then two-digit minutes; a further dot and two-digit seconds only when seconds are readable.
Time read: 5.04
